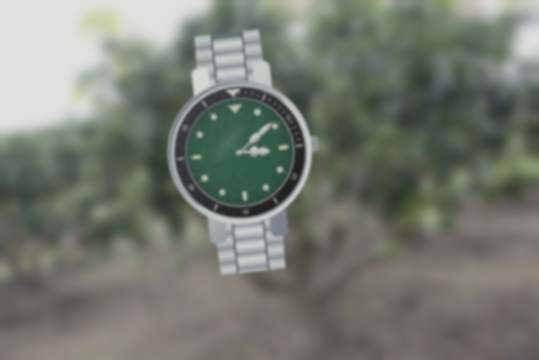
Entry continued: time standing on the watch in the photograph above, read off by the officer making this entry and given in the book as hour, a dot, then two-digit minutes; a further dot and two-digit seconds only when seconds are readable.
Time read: 3.09
